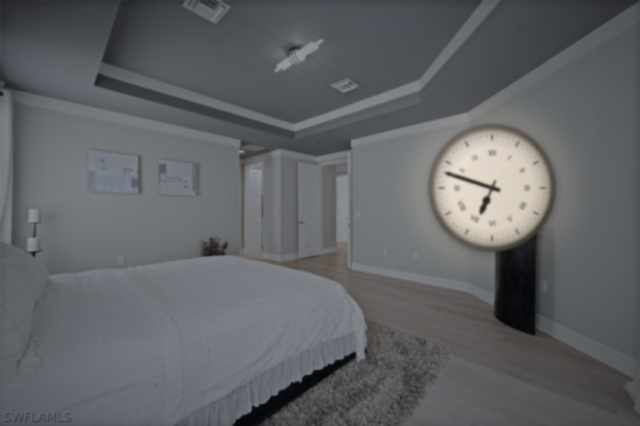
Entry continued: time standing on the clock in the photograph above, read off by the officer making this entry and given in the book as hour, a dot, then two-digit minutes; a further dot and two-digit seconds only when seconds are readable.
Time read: 6.48
